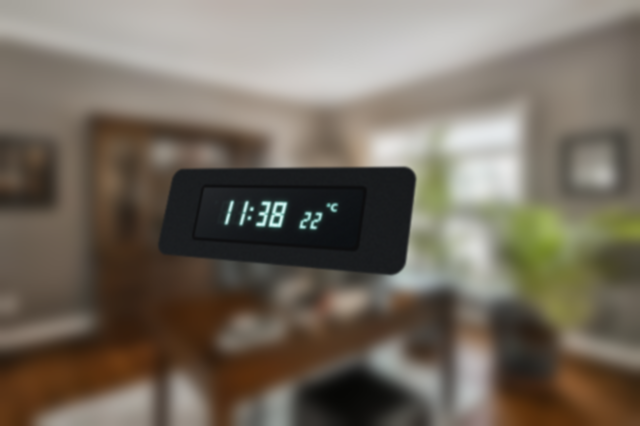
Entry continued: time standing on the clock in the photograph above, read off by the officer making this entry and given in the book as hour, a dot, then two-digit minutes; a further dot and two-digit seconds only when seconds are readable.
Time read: 11.38
